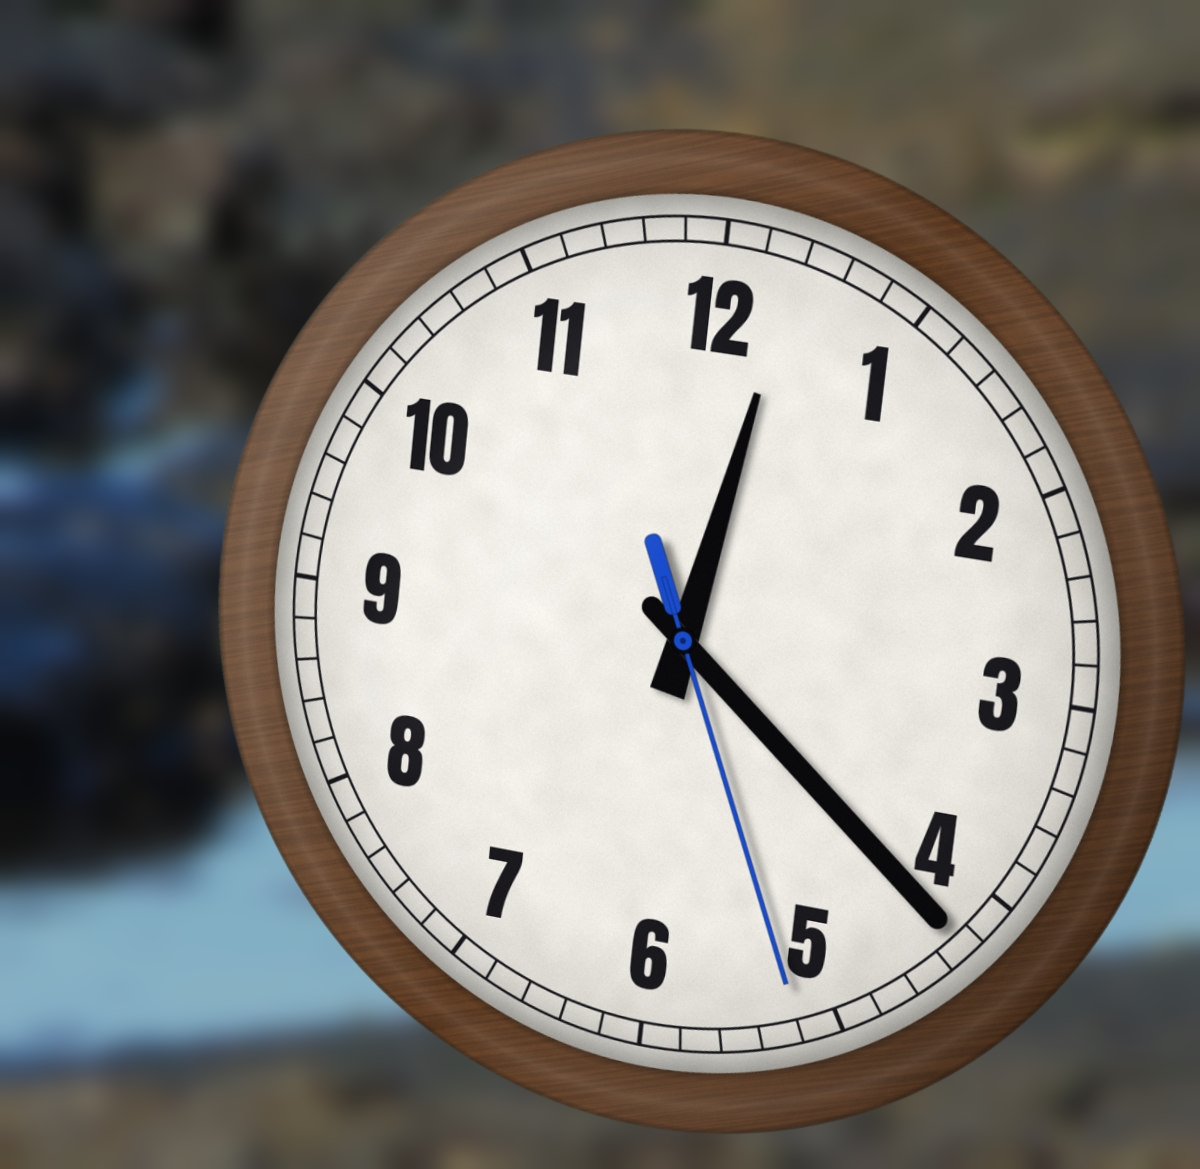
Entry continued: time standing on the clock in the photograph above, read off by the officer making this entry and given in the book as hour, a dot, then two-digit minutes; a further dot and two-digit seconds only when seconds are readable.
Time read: 12.21.26
